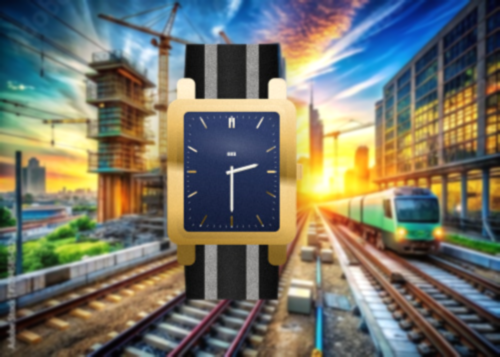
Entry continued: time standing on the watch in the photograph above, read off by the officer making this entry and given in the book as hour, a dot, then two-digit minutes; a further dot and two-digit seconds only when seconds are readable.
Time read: 2.30
